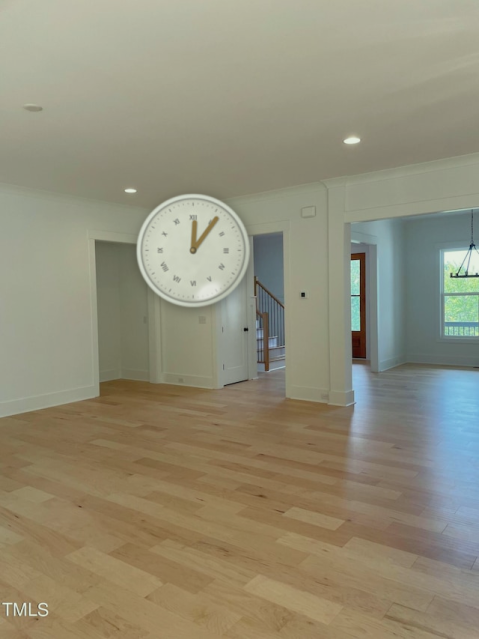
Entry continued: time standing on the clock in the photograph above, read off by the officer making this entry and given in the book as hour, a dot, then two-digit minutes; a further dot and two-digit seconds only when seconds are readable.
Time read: 12.06
